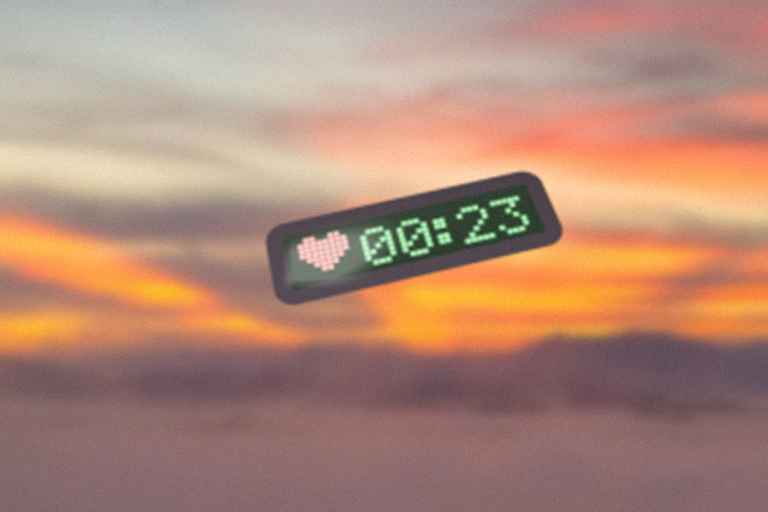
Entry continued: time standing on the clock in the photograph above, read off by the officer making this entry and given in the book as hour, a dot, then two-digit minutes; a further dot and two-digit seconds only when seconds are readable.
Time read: 0.23
